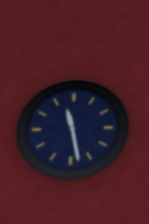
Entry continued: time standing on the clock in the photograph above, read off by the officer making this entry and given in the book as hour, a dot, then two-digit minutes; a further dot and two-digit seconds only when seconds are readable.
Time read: 11.28
